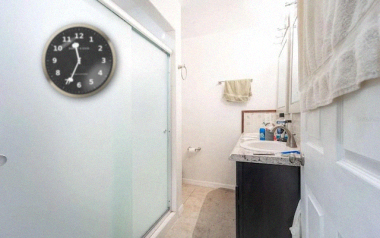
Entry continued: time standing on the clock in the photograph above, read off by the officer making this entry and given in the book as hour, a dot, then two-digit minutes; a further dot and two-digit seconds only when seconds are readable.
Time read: 11.34
